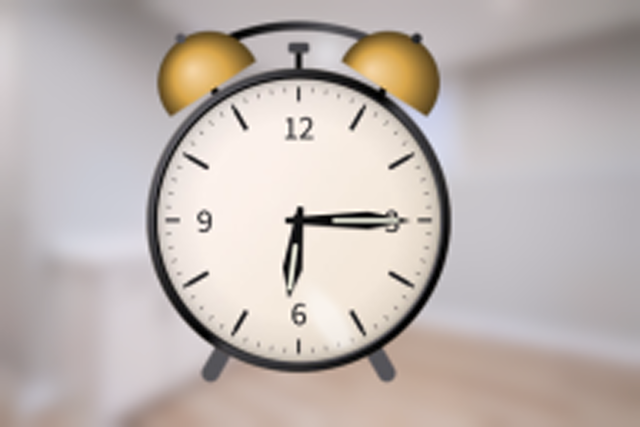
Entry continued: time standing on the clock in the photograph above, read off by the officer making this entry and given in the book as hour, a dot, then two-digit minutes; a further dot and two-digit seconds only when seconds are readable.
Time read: 6.15
